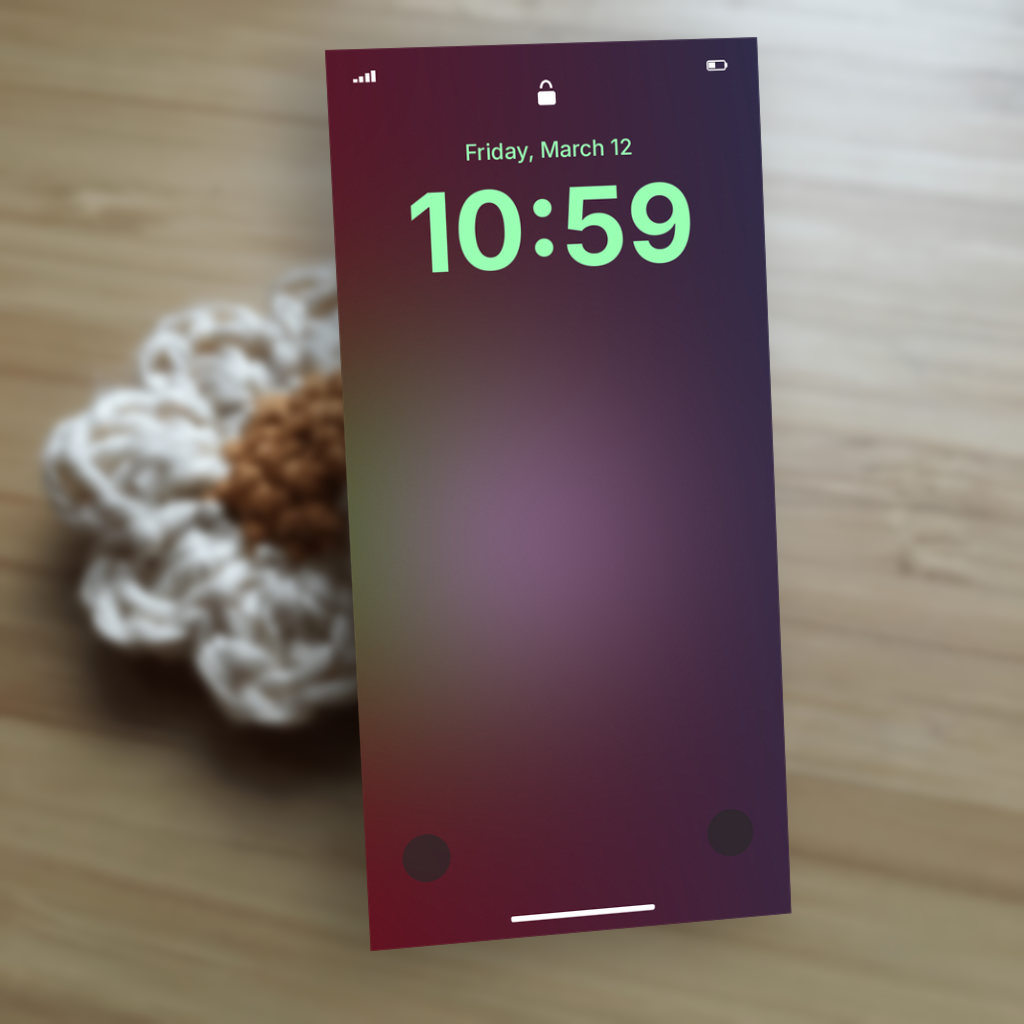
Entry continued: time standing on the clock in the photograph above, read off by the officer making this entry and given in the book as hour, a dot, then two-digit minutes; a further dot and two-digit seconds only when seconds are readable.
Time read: 10.59
